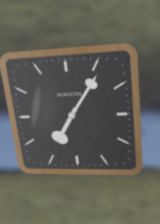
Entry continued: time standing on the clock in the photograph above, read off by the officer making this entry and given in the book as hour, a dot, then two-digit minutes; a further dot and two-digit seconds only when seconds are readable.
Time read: 7.06
